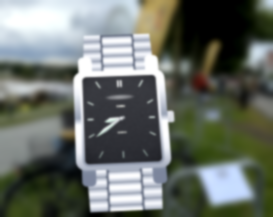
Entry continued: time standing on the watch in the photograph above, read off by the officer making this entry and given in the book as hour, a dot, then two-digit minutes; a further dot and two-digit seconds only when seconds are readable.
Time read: 8.39
